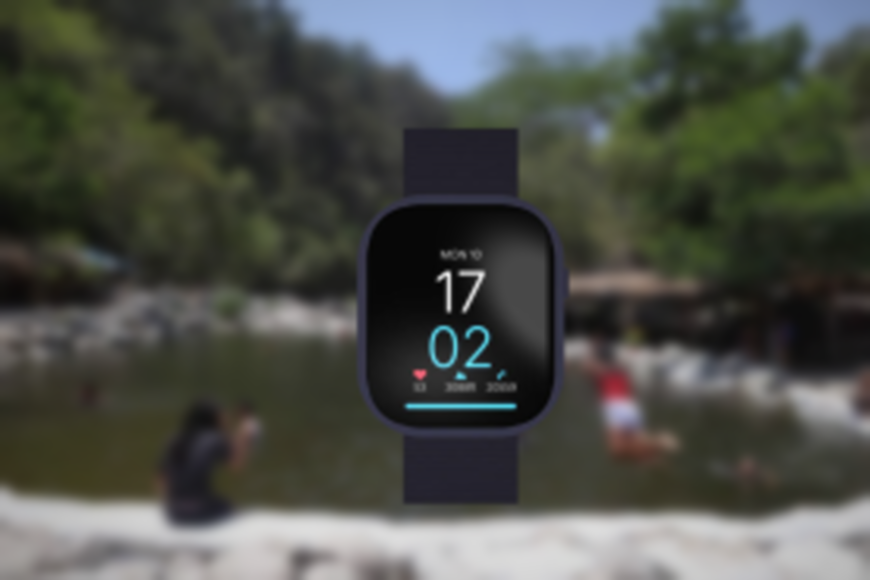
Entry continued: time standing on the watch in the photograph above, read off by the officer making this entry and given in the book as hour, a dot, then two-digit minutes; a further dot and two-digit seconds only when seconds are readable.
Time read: 17.02
